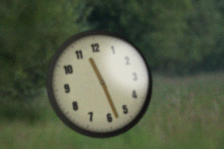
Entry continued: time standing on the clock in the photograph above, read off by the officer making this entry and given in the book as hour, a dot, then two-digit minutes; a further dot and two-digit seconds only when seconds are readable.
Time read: 11.28
